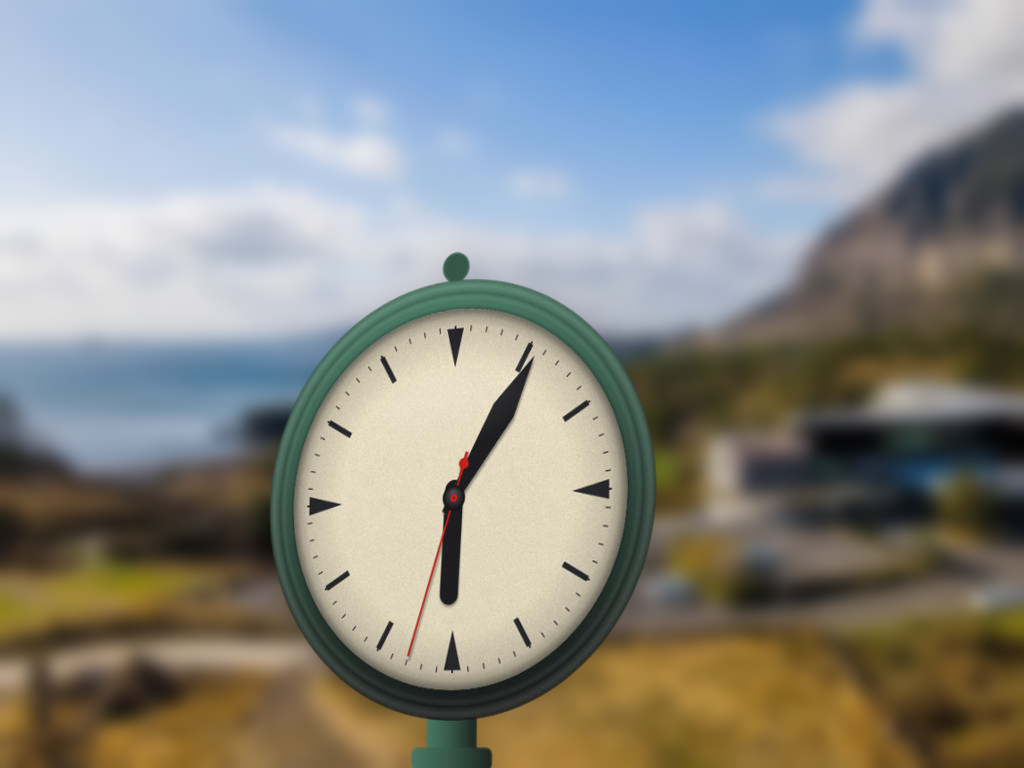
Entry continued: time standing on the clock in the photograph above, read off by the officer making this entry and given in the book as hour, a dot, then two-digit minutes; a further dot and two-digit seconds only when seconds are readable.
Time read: 6.05.33
